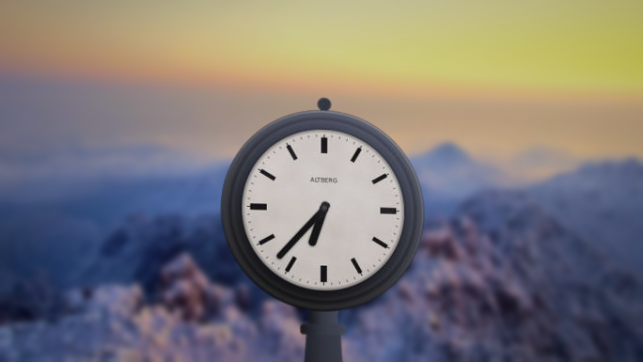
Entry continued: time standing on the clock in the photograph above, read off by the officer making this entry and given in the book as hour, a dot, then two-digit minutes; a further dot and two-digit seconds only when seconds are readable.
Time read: 6.37
